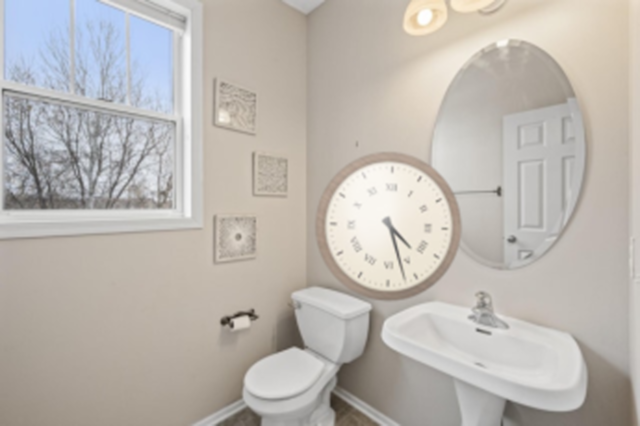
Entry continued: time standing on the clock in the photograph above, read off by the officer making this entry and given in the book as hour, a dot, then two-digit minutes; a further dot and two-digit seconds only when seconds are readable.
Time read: 4.27
